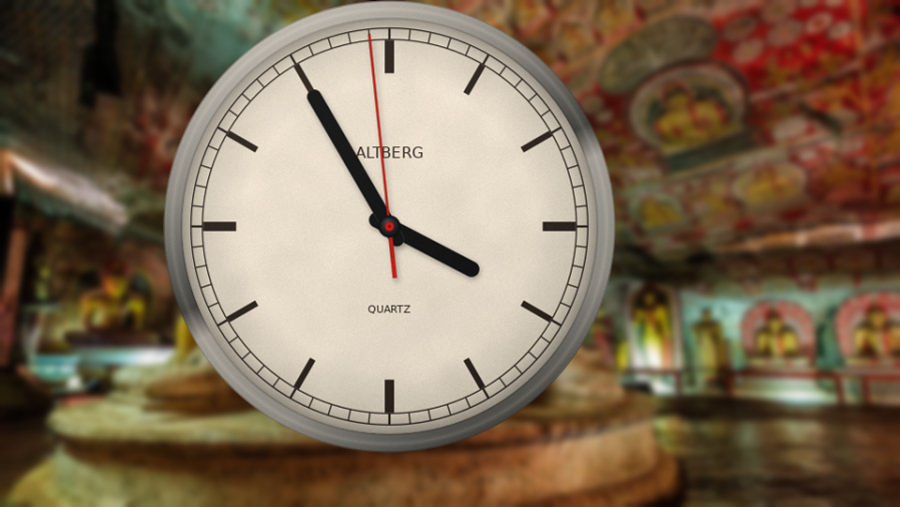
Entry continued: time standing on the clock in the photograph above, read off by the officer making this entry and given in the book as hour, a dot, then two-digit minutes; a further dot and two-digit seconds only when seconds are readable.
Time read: 3.54.59
